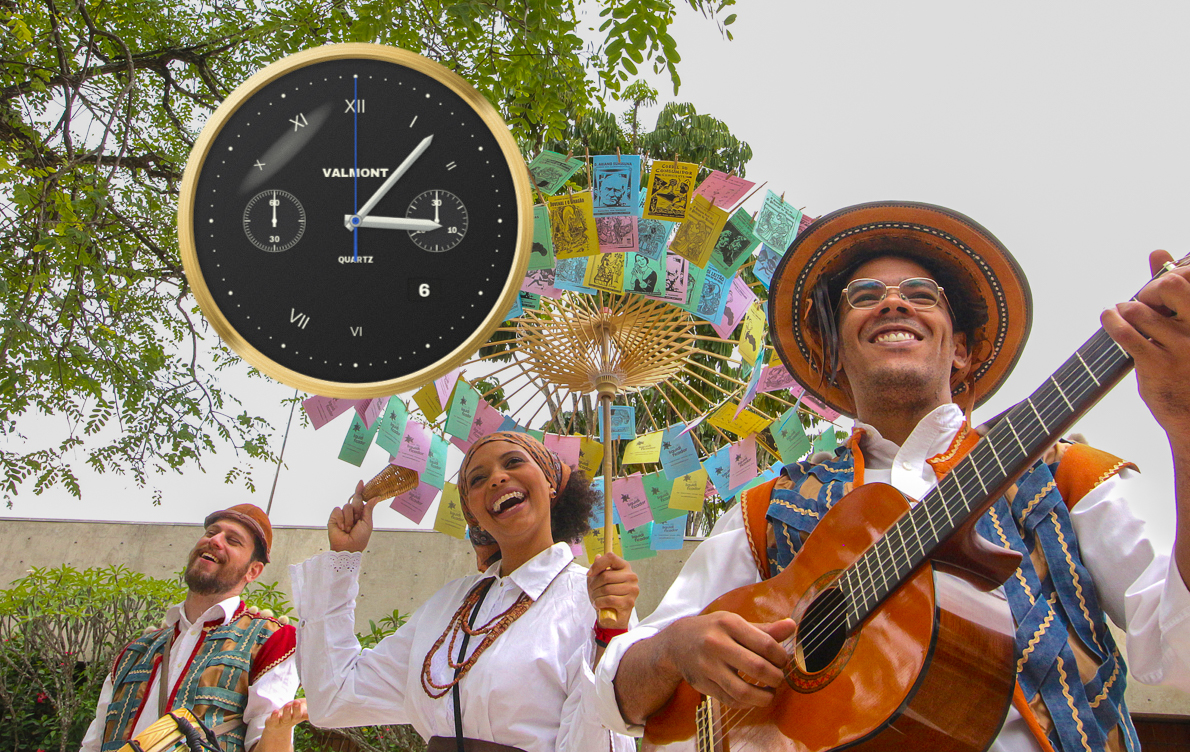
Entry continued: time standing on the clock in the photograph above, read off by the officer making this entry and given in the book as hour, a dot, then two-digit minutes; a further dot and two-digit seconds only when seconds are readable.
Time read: 3.07
